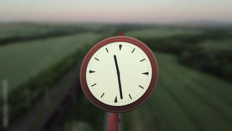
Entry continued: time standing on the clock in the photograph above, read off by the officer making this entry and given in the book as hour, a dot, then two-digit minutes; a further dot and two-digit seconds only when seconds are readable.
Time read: 11.28
